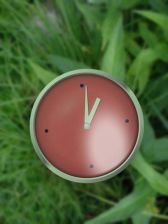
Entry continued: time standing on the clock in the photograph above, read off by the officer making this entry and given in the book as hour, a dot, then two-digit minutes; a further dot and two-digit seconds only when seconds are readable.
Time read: 1.01
